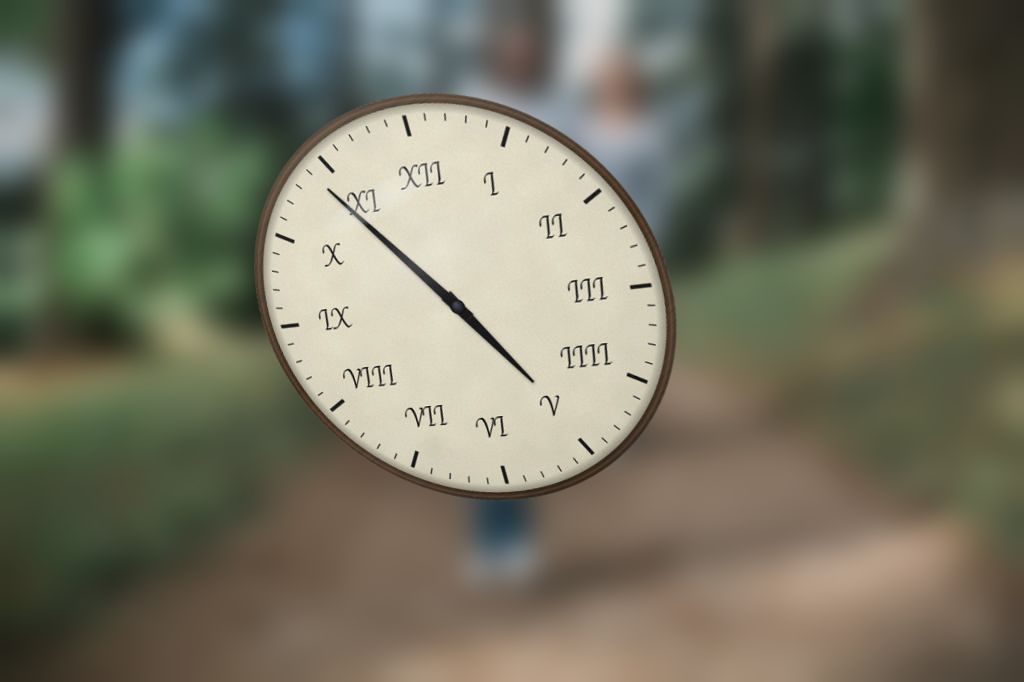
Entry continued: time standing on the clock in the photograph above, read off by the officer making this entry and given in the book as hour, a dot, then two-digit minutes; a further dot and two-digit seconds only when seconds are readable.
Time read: 4.54
